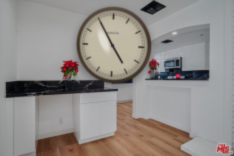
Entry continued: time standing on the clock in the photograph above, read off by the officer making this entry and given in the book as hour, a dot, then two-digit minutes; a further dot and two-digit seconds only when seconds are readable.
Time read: 4.55
